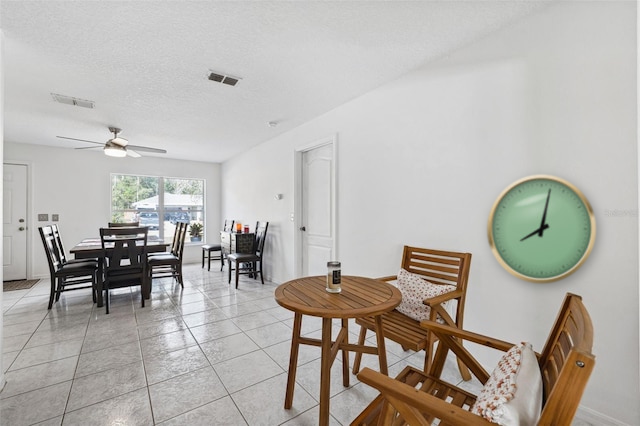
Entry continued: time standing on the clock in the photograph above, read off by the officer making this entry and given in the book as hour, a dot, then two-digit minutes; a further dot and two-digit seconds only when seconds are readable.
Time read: 8.02
